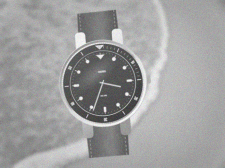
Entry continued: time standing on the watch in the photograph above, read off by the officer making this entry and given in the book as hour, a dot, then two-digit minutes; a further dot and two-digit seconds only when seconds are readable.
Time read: 3.34
